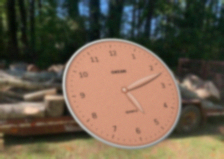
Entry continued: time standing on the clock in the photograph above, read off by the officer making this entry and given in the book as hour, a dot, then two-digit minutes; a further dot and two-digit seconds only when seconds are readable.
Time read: 5.12
